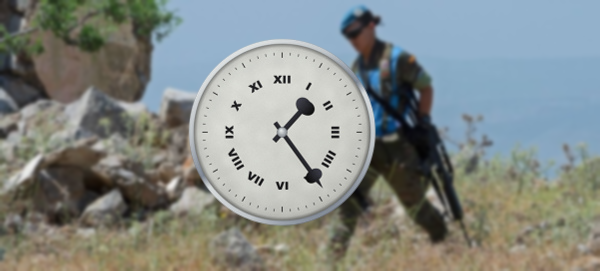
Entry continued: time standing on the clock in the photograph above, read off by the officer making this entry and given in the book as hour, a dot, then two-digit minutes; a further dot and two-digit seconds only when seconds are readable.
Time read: 1.24
